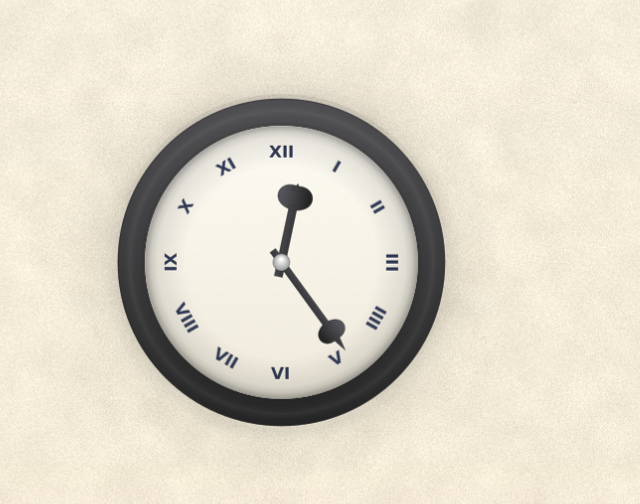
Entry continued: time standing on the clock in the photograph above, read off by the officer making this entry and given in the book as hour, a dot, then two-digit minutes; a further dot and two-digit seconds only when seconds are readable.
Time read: 12.24
